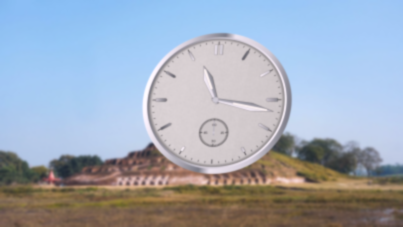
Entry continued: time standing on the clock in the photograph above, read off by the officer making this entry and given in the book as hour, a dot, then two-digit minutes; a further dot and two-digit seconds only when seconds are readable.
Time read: 11.17
